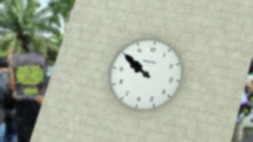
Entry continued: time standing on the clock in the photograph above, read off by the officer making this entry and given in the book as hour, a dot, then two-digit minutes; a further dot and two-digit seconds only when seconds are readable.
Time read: 9.50
